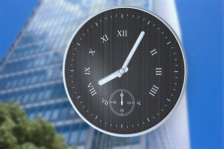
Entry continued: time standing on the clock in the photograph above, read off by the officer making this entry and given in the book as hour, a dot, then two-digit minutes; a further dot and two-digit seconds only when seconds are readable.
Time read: 8.05
